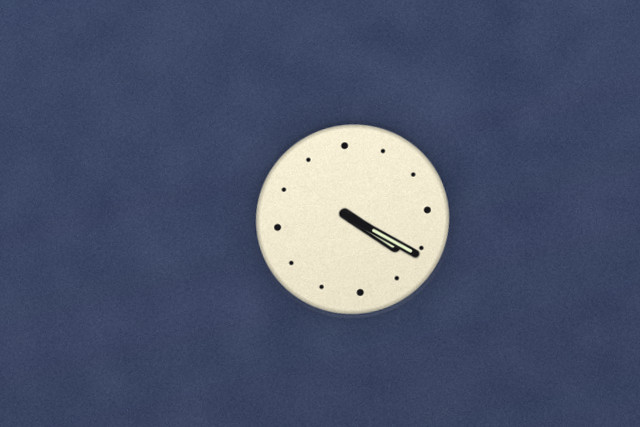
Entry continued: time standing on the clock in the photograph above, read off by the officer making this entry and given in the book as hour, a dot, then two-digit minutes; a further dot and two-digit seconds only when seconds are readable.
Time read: 4.21
